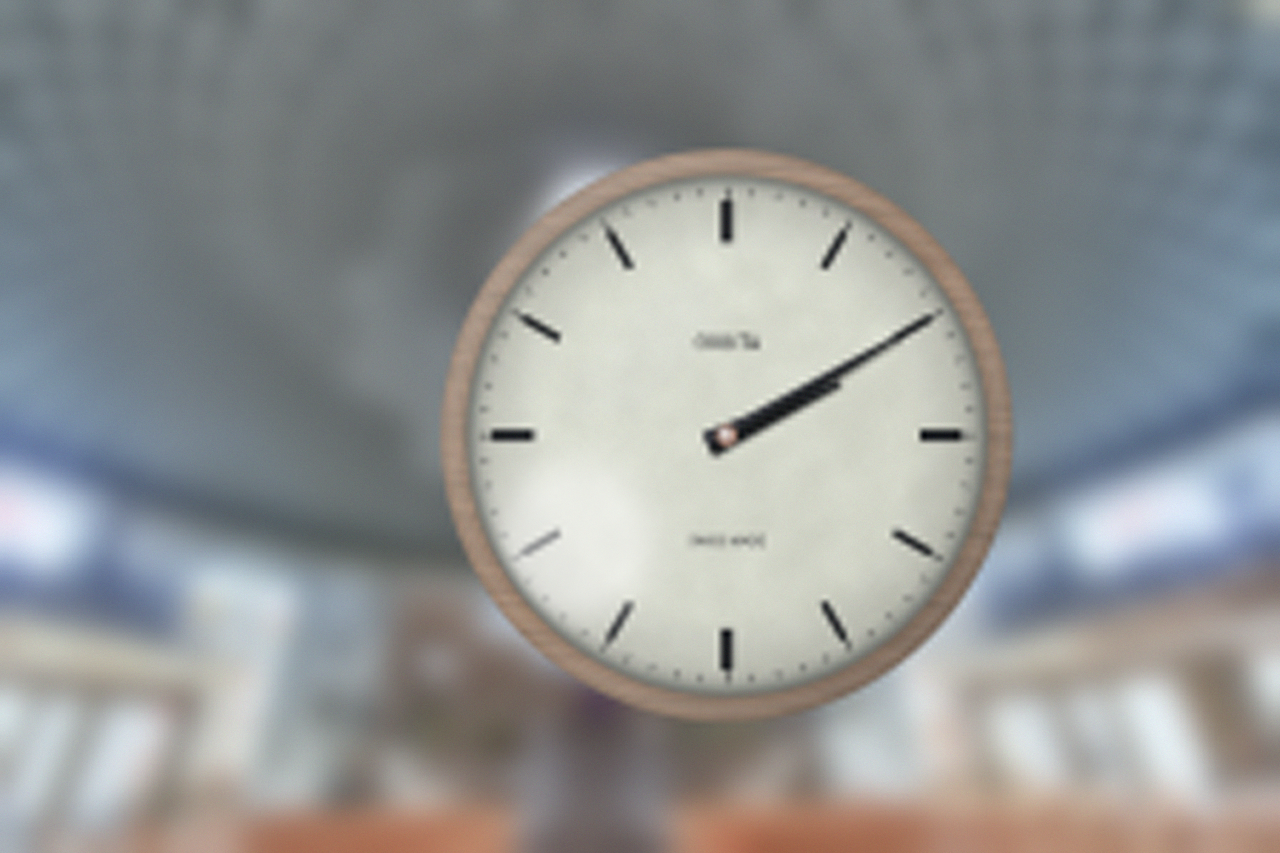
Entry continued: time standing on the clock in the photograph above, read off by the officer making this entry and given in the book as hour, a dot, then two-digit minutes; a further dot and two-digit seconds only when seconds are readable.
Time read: 2.10
